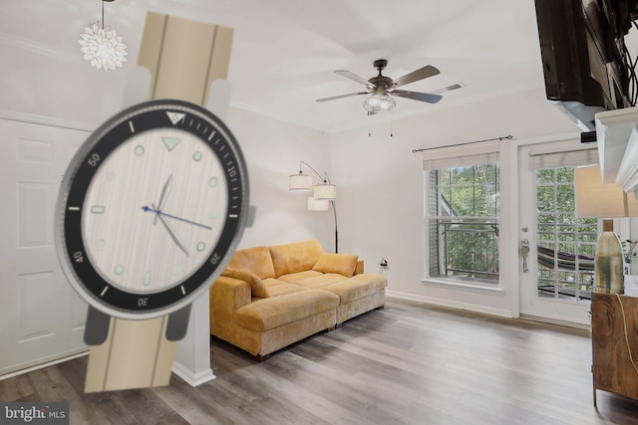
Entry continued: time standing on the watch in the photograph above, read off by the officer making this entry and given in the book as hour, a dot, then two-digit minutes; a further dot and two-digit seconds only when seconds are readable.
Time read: 12.22.17
